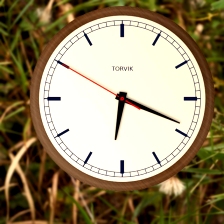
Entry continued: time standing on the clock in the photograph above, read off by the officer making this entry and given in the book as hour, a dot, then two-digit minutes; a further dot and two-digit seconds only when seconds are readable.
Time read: 6.18.50
